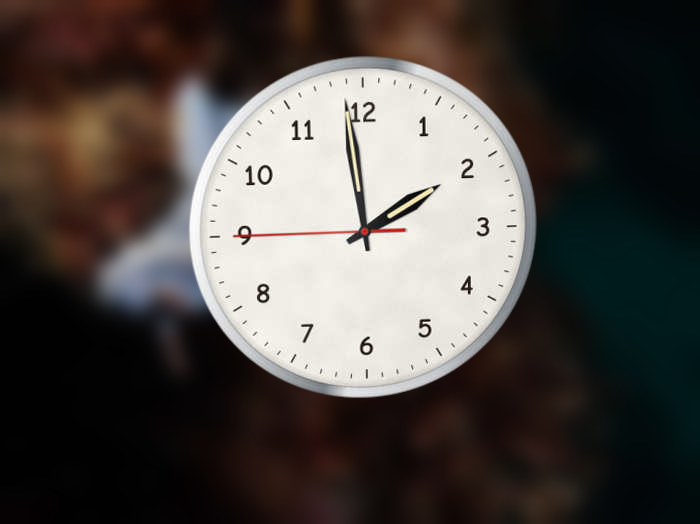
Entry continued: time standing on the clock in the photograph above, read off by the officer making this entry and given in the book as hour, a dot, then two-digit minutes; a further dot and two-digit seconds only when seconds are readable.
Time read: 1.58.45
